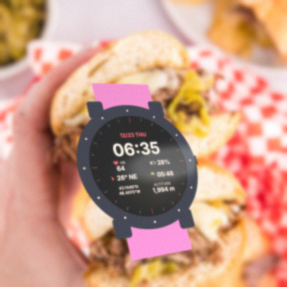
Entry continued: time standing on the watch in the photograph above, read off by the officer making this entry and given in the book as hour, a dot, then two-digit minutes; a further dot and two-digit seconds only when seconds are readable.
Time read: 6.35
